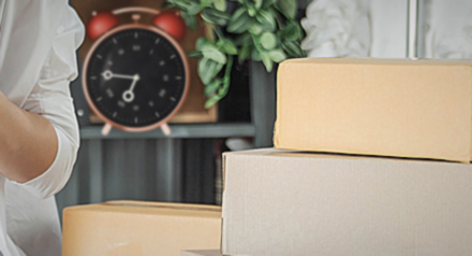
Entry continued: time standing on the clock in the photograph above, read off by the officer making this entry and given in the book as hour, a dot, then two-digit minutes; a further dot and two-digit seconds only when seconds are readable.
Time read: 6.46
